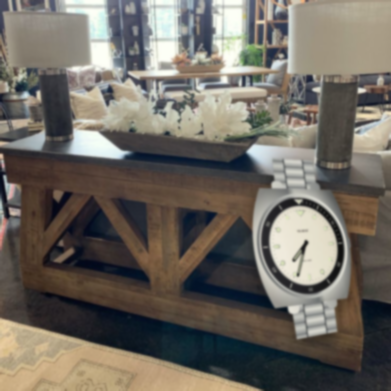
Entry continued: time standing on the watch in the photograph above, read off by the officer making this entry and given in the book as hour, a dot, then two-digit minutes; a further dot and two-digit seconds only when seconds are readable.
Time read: 7.34
